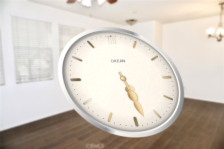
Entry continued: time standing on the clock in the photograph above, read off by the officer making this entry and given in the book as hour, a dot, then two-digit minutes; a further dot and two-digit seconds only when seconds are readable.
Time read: 5.28
